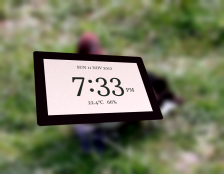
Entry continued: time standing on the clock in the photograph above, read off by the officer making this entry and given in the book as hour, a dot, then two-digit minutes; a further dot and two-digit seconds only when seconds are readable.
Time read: 7.33
